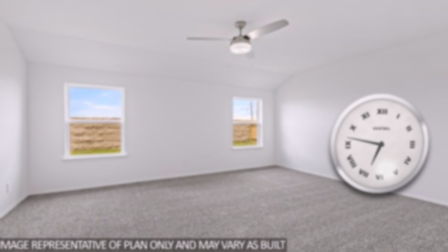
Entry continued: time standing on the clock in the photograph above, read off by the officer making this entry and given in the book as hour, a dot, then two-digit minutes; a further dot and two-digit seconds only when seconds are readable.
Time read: 6.47
